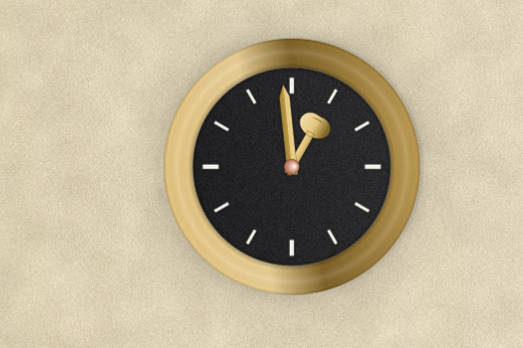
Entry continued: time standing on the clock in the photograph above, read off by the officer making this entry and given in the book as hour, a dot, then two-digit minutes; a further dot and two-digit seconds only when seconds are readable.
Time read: 12.59
